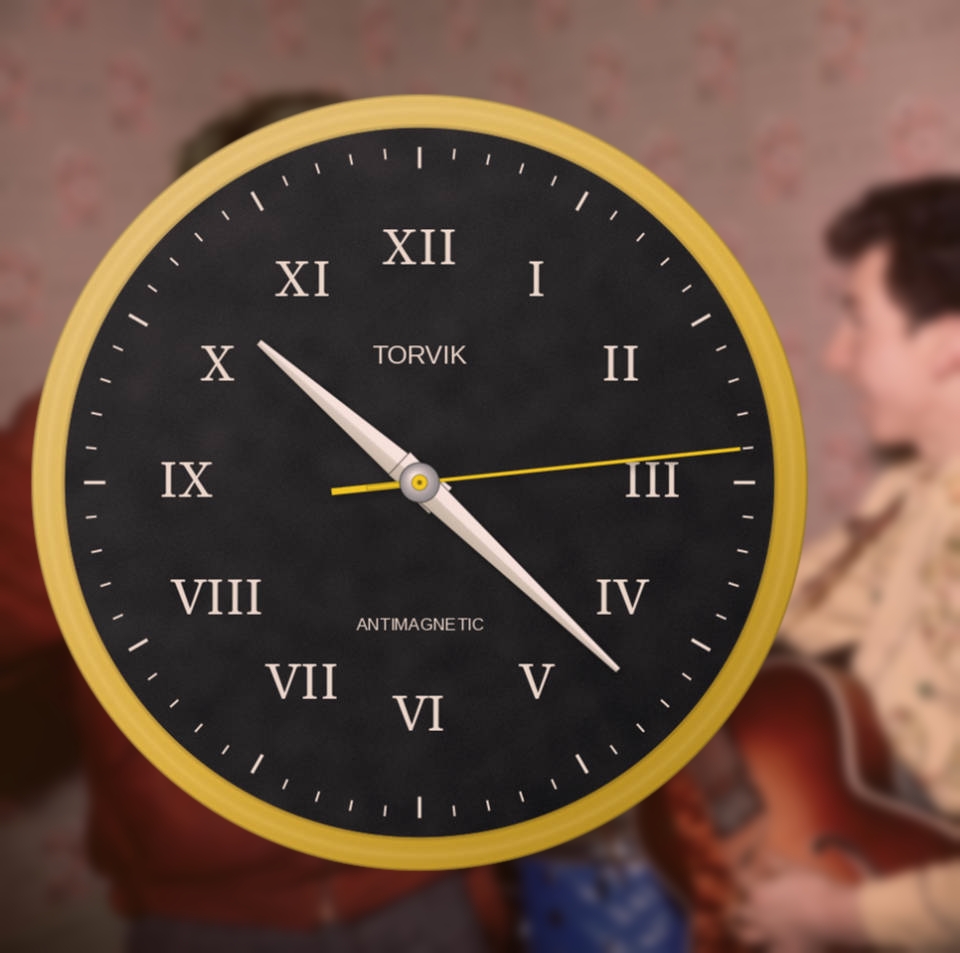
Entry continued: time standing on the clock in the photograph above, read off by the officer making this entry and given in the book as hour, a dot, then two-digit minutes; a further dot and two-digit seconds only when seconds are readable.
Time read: 10.22.14
